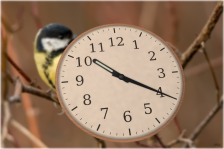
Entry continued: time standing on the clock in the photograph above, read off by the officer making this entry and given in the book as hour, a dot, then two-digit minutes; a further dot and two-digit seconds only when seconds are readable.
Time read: 10.20
